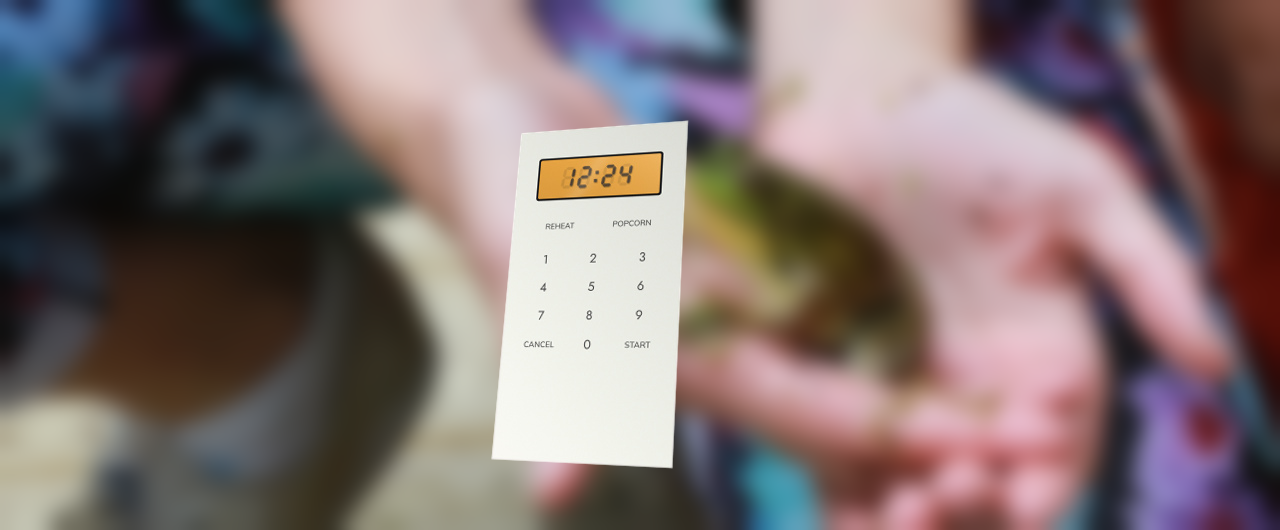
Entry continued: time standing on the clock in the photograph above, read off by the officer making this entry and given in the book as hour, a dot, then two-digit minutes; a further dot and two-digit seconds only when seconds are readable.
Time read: 12.24
